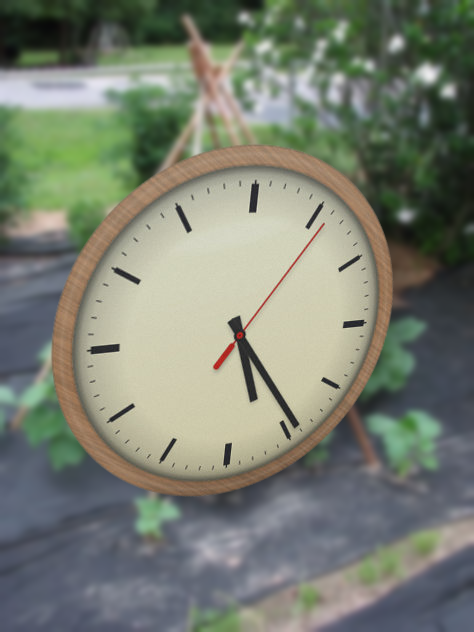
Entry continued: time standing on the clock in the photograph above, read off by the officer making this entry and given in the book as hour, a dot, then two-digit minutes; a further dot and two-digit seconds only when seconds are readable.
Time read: 5.24.06
